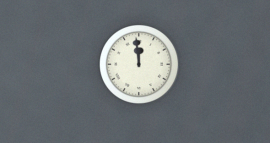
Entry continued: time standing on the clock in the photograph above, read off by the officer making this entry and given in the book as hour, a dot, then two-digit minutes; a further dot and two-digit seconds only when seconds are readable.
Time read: 11.59
